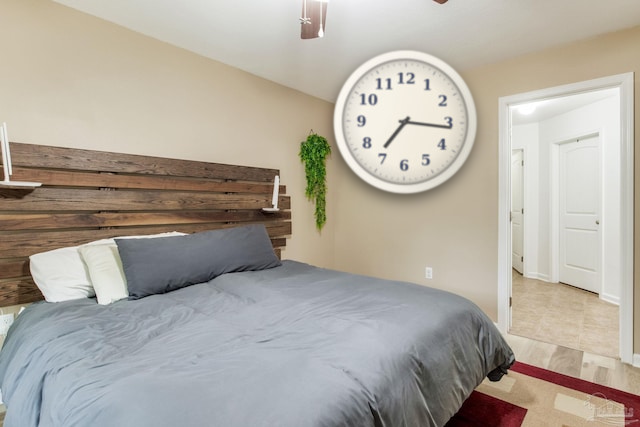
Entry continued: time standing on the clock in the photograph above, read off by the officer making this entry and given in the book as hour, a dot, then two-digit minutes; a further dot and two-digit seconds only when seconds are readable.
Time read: 7.16
